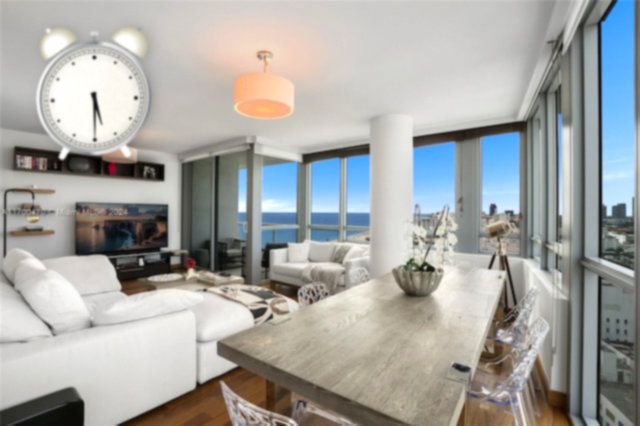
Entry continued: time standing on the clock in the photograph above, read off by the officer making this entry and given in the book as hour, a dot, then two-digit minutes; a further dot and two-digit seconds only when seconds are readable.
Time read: 5.30
